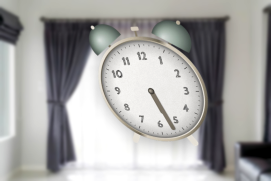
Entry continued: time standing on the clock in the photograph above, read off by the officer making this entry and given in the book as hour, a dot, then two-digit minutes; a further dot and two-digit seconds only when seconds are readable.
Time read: 5.27
